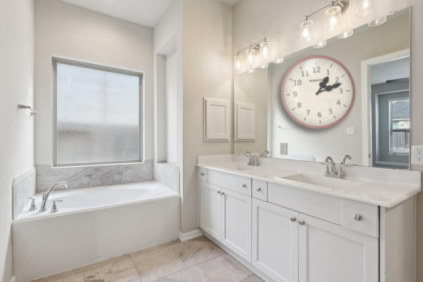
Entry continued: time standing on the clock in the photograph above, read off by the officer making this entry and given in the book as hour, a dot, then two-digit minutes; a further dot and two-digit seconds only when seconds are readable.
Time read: 1.12
